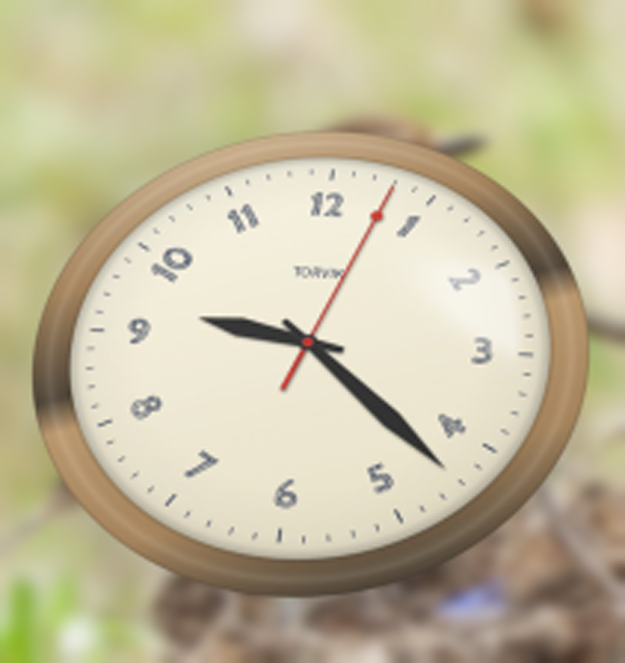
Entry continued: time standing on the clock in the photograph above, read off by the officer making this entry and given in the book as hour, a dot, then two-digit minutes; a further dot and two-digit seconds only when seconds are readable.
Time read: 9.22.03
